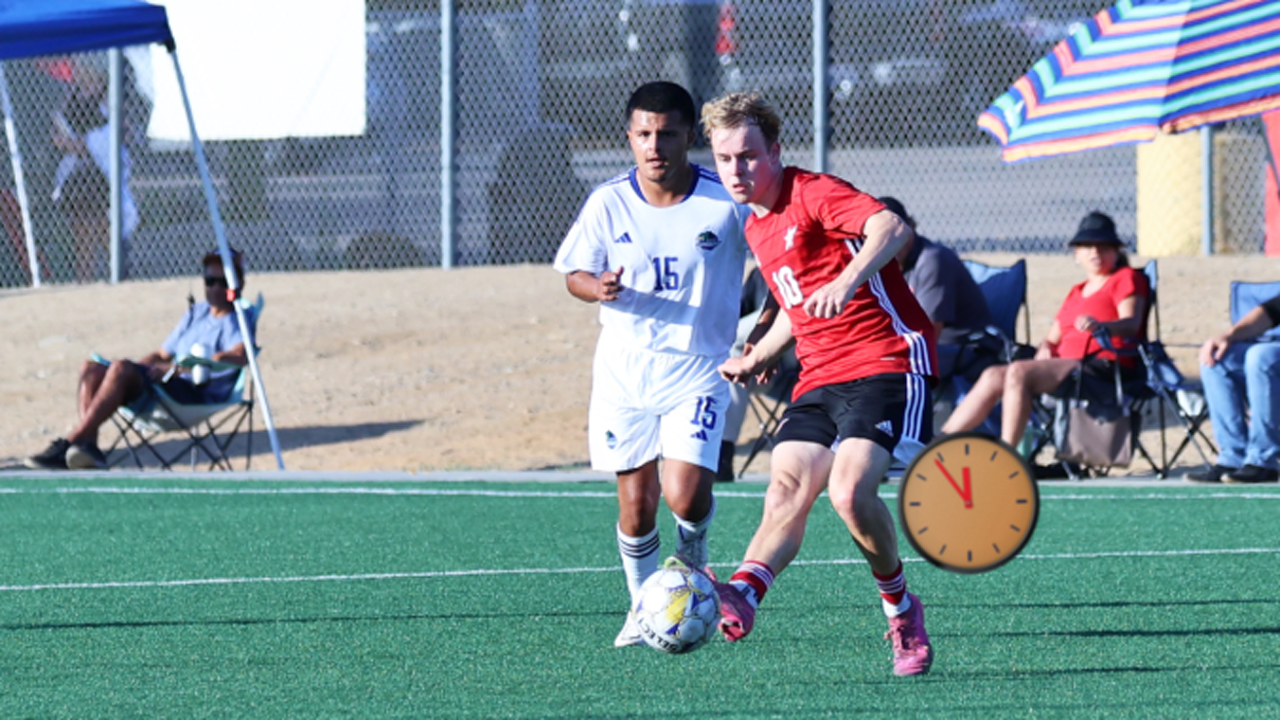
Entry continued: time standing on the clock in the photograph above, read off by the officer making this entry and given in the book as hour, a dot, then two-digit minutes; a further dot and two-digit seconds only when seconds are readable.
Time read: 11.54
